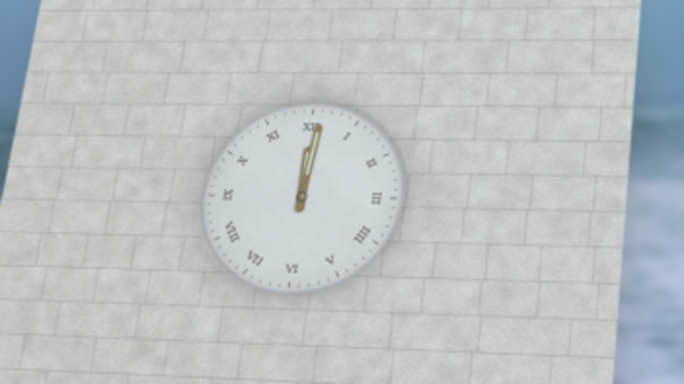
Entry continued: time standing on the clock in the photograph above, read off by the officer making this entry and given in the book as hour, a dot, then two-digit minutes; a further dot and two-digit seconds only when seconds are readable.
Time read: 12.01
